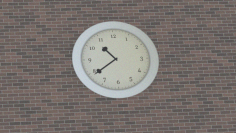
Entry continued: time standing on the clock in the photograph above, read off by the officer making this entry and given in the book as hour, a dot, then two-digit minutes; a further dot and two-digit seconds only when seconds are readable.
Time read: 10.39
